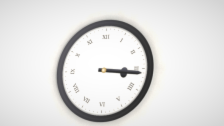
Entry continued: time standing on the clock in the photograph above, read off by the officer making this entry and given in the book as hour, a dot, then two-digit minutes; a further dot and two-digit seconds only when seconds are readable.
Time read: 3.16
